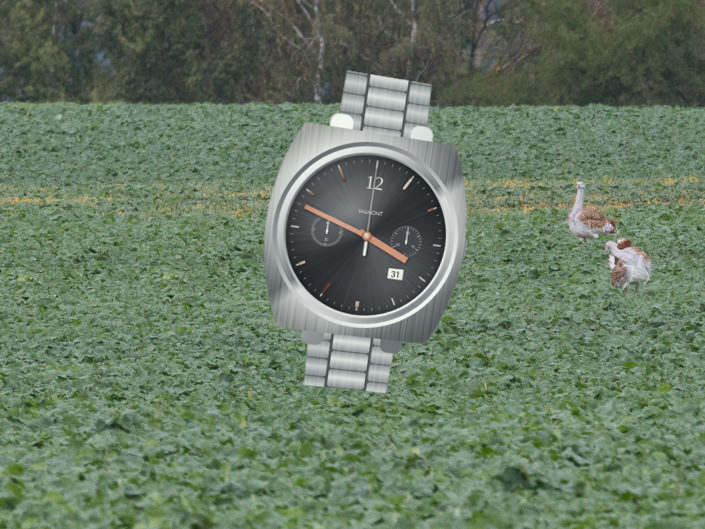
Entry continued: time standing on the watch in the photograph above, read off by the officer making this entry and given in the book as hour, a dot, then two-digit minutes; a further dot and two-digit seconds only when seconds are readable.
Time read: 3.48
